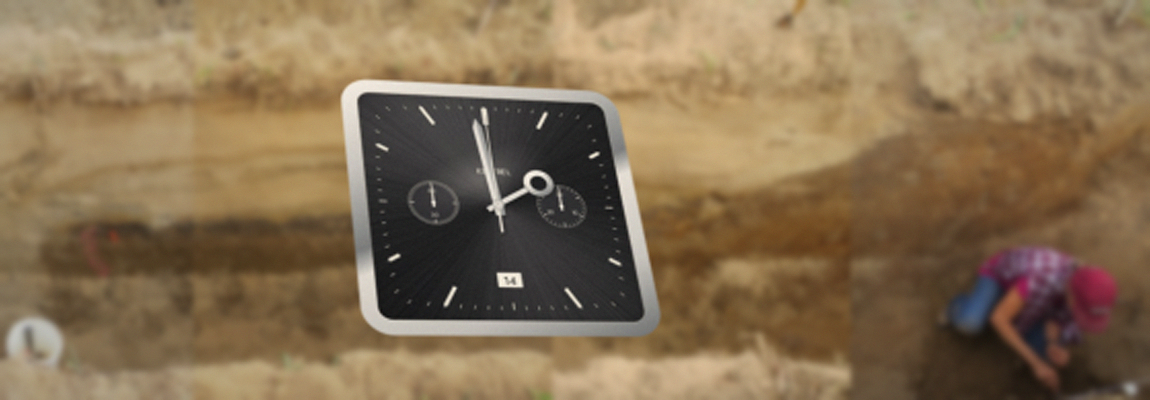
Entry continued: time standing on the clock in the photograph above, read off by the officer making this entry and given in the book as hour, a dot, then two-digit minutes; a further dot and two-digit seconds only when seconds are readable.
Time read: 1.59
